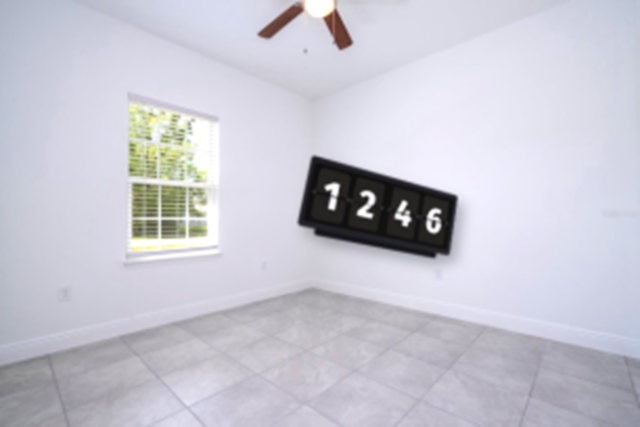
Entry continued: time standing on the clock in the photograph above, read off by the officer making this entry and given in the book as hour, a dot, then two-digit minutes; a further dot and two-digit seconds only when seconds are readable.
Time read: 12.46
